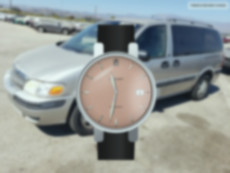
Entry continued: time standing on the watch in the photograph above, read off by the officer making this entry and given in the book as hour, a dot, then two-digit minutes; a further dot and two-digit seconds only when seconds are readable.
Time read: 11.32
